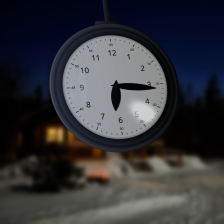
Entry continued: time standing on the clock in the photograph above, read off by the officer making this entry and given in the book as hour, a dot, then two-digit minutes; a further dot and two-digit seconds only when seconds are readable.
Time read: 6.16
